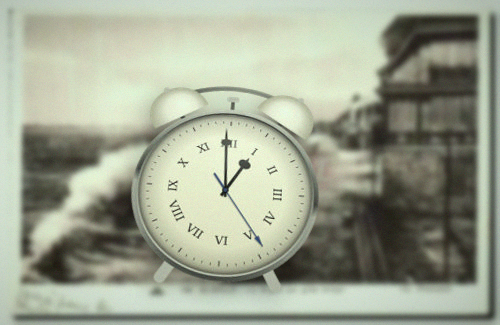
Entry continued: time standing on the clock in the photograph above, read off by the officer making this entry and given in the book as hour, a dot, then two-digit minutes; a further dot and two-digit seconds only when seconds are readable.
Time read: 12.59.24
